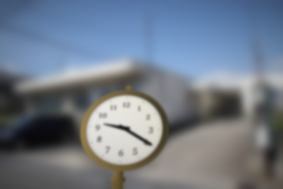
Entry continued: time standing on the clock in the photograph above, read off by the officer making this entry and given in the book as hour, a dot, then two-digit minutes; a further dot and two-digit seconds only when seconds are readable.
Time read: 9.20
